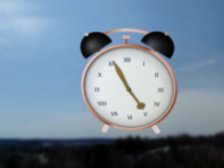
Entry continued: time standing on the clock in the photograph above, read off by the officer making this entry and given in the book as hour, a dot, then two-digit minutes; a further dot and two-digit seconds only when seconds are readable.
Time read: 4.56
